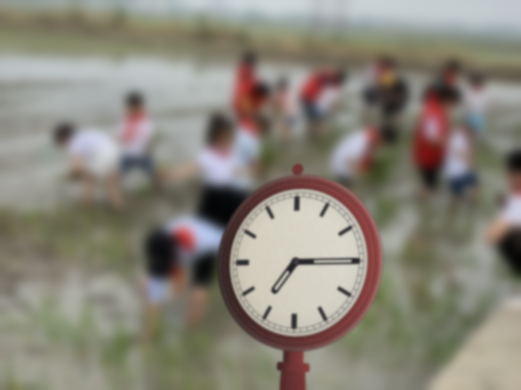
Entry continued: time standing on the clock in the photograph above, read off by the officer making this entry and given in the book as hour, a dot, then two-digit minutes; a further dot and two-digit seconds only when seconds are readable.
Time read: 7.15
